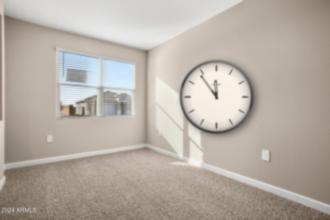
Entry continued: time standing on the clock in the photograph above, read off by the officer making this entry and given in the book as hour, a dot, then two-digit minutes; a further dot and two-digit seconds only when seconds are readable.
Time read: 11.54
